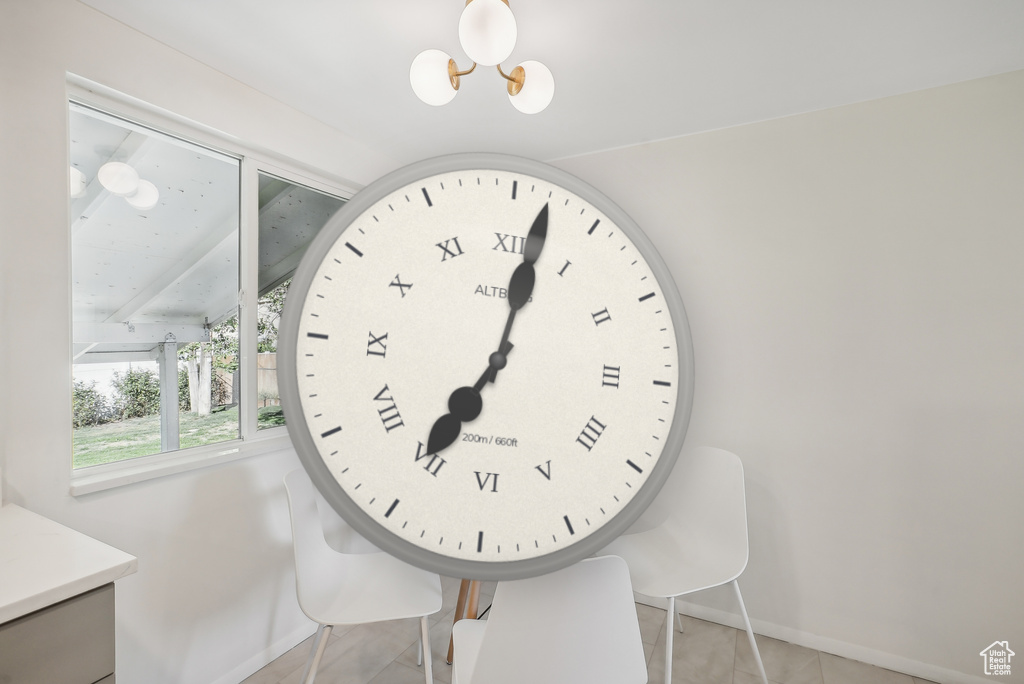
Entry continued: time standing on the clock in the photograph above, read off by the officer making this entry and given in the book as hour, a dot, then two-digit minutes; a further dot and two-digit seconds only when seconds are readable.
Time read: 7.02
